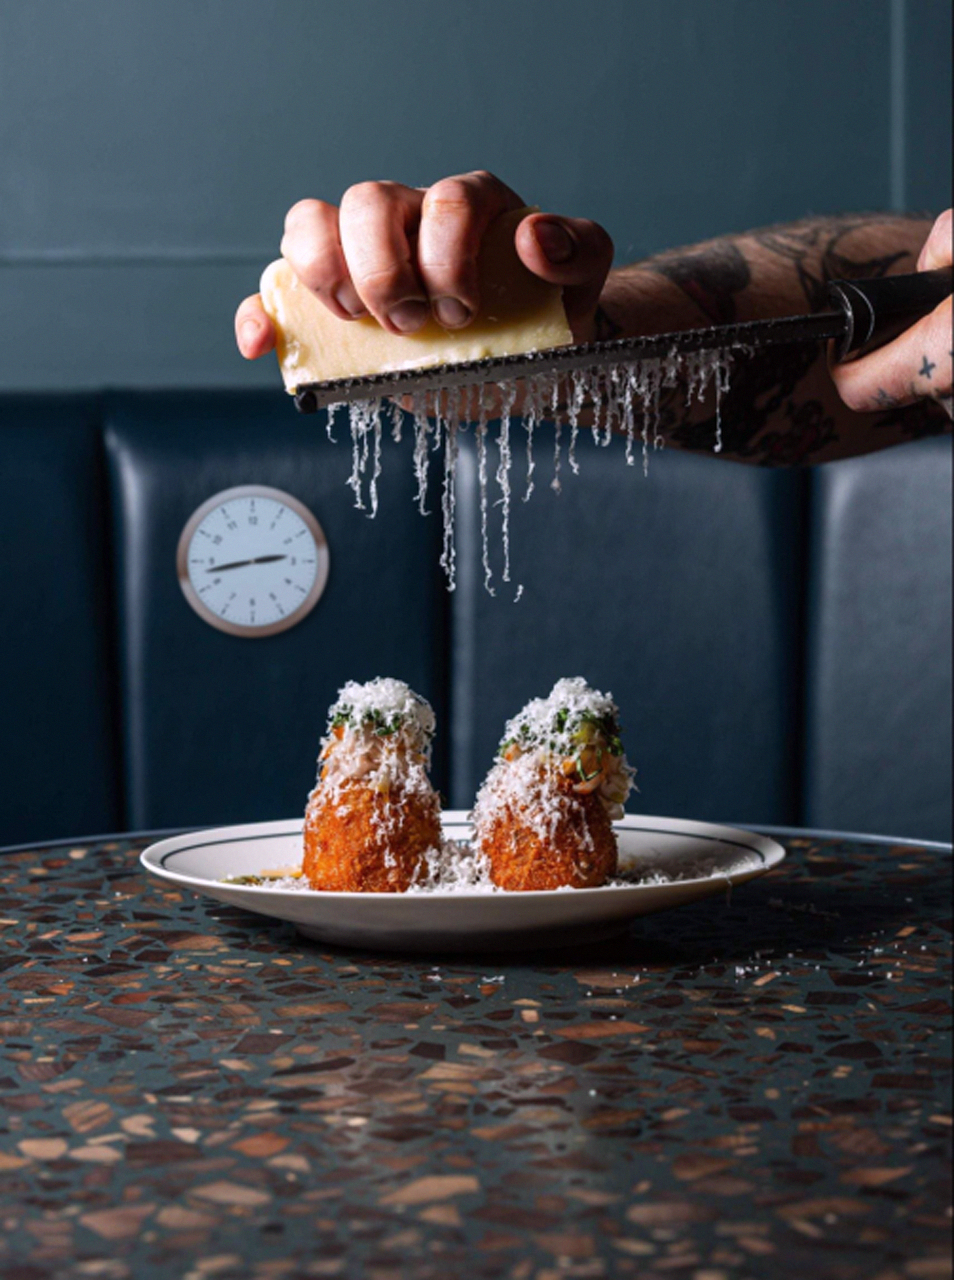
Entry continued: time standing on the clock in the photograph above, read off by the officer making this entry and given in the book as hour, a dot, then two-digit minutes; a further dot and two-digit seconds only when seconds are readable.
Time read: 2.43
